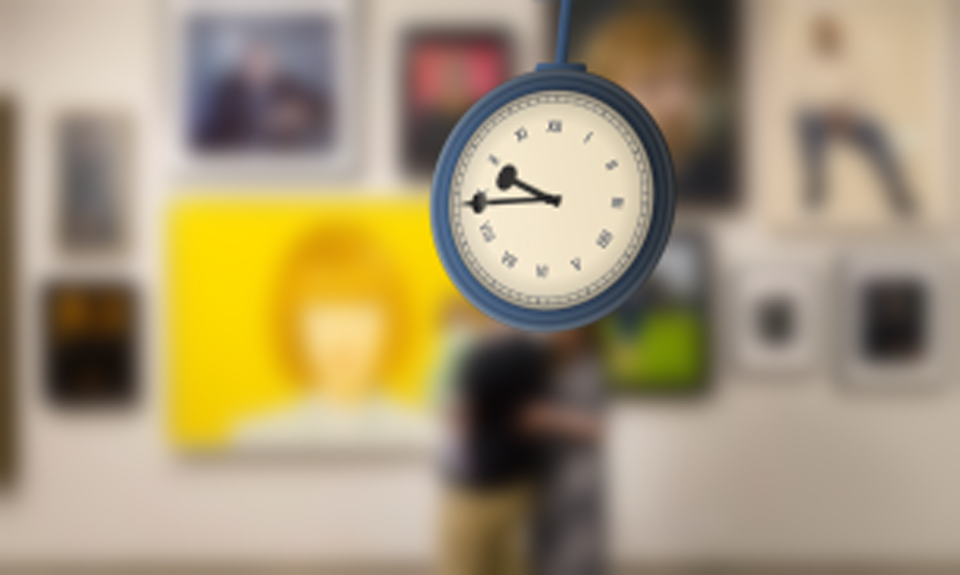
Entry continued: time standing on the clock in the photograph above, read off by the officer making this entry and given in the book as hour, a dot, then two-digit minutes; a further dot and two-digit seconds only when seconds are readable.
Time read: 9.44
